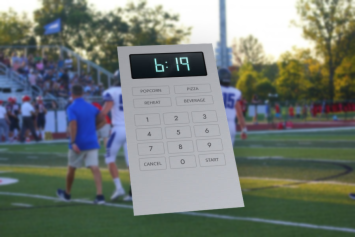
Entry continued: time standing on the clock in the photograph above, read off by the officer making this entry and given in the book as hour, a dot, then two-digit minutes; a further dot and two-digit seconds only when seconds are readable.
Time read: 6.19
